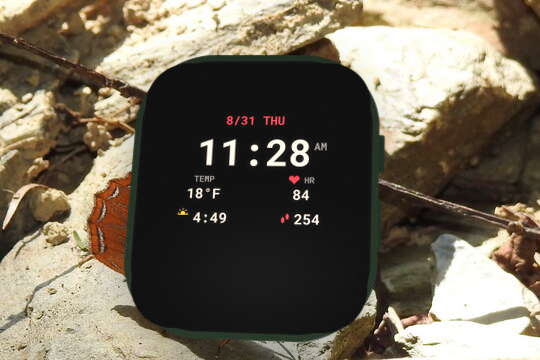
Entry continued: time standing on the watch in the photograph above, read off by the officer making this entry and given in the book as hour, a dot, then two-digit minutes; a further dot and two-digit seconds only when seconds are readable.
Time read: 11.28
